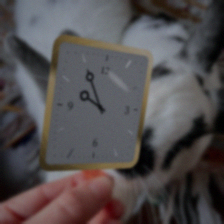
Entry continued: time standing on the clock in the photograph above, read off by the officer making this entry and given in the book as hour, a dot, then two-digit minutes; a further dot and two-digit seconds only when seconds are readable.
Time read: 9.55
